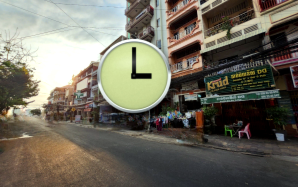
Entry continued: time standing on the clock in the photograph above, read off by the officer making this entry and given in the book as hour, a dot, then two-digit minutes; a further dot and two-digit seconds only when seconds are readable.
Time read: 3.00
